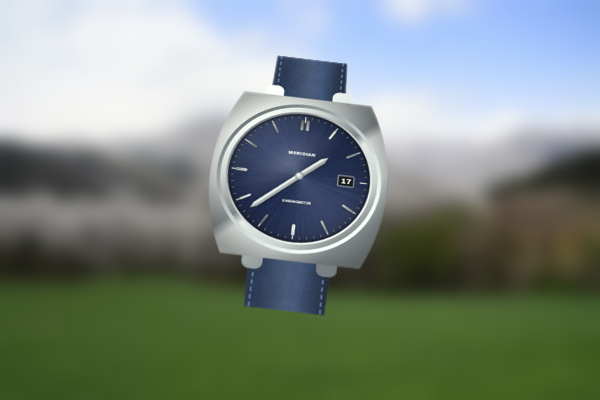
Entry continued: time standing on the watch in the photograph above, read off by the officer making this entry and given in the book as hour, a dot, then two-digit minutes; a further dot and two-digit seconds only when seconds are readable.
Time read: 1.38
